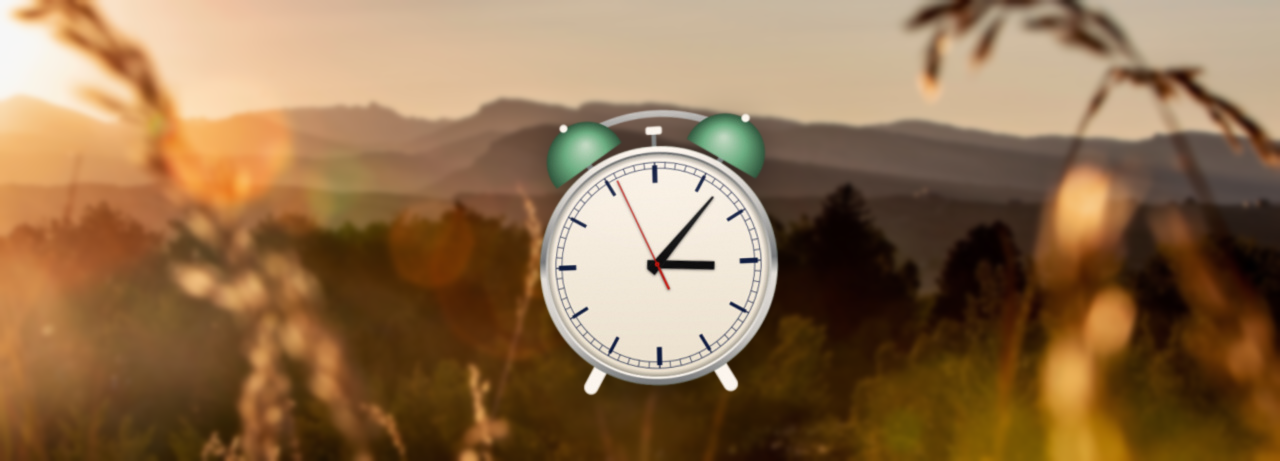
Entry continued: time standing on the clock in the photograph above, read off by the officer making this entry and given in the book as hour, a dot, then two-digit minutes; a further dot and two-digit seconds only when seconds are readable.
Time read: 3.06.56
